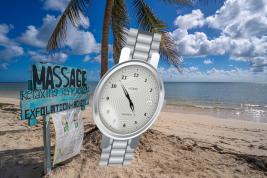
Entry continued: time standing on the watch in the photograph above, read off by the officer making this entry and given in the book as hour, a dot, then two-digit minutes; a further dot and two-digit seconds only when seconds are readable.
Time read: 4.53
